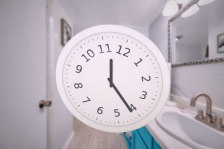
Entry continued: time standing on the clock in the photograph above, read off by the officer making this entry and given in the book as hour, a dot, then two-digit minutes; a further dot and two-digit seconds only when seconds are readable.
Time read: 11.21
